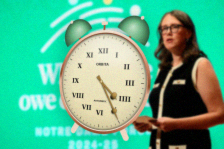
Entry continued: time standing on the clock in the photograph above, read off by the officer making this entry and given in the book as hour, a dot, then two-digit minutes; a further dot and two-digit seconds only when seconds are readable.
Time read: 4.25
